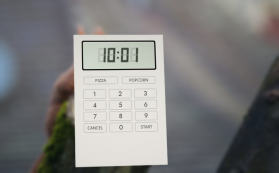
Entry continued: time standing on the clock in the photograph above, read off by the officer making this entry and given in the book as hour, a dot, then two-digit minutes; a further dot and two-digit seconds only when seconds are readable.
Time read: 10.01
